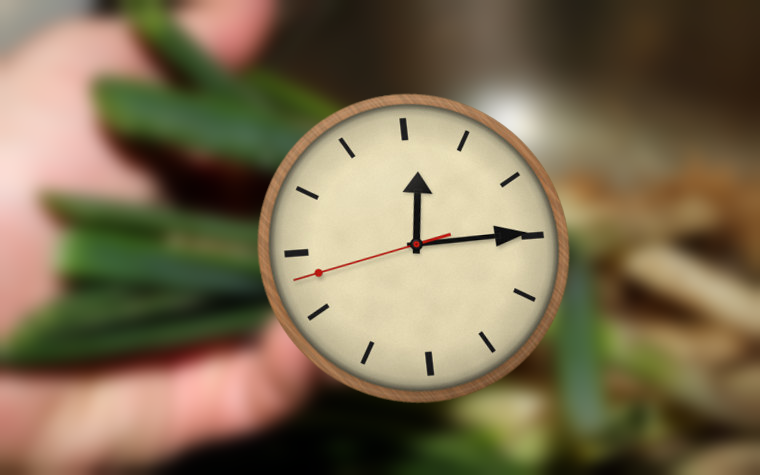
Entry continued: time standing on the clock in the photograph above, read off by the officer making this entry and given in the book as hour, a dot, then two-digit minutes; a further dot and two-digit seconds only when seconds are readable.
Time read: 12.14.43
